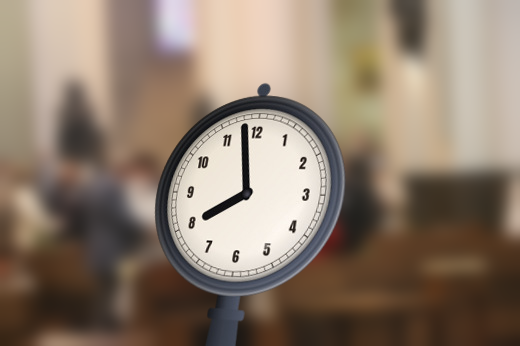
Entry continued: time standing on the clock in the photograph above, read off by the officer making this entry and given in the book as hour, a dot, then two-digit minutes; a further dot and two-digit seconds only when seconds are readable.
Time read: 7.58
